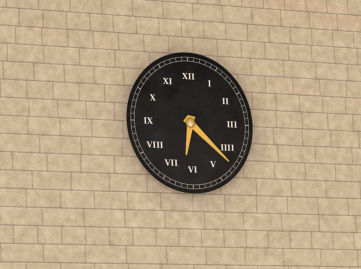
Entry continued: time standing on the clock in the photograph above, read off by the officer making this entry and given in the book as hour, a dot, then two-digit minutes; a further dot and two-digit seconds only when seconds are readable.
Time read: 6.22
